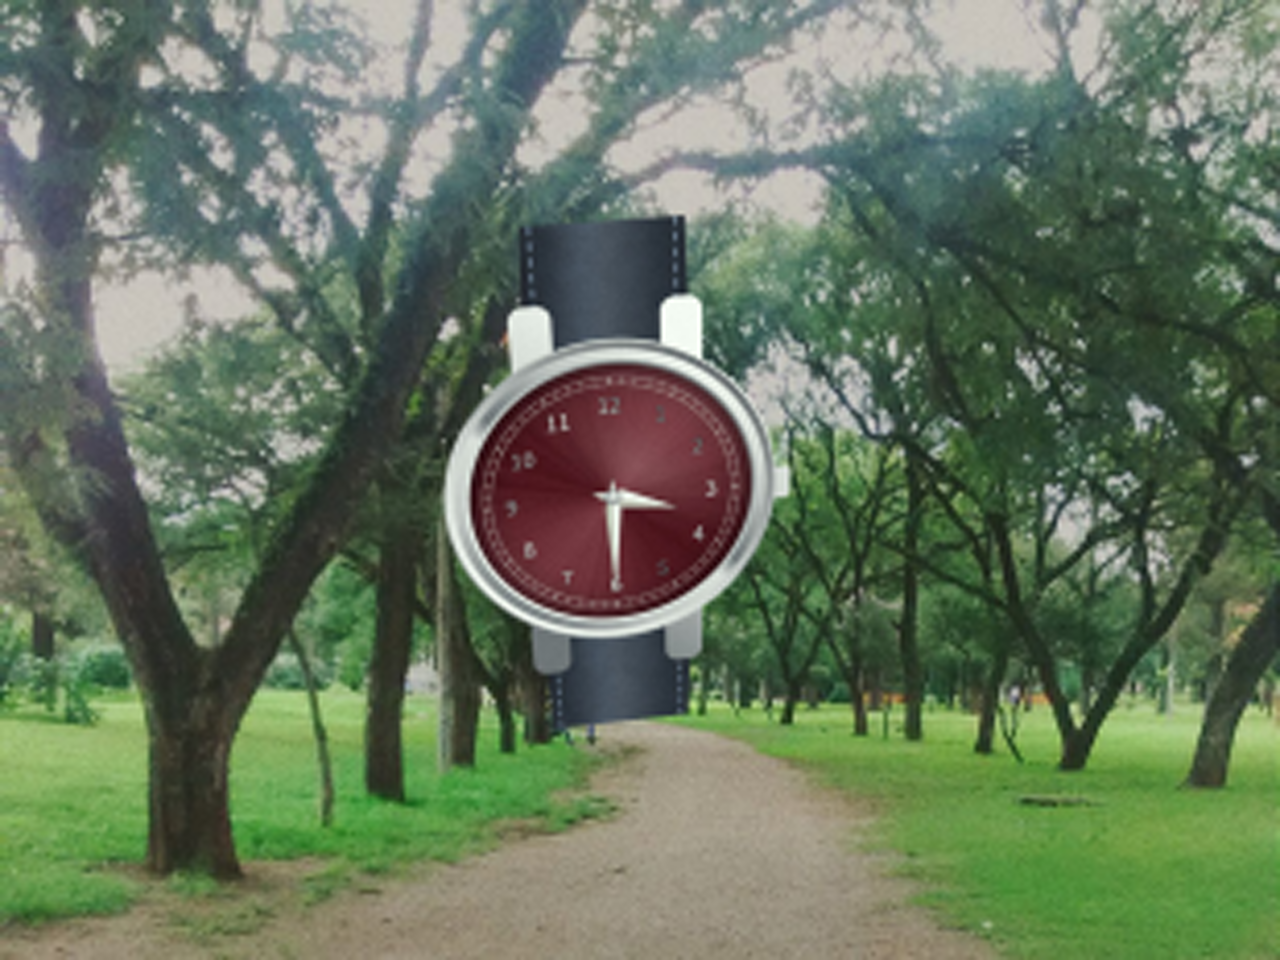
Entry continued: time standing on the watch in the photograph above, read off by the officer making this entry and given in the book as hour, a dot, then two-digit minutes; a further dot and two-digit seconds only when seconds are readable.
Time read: 3.30
